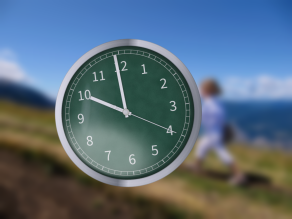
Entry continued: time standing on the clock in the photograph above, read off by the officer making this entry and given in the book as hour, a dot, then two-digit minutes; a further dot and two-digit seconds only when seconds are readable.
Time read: 9.59.20
